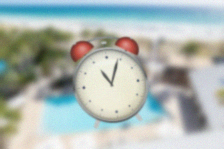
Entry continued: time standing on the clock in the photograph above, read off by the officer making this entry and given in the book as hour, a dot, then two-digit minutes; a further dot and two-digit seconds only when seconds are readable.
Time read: 11.04
